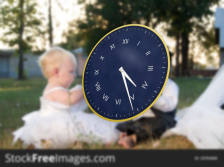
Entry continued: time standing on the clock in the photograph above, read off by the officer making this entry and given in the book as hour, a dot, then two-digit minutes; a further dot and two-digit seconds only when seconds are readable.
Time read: 4.26
